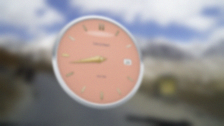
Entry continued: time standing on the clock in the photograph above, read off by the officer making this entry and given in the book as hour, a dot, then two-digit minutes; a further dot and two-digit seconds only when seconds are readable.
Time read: 8.43
